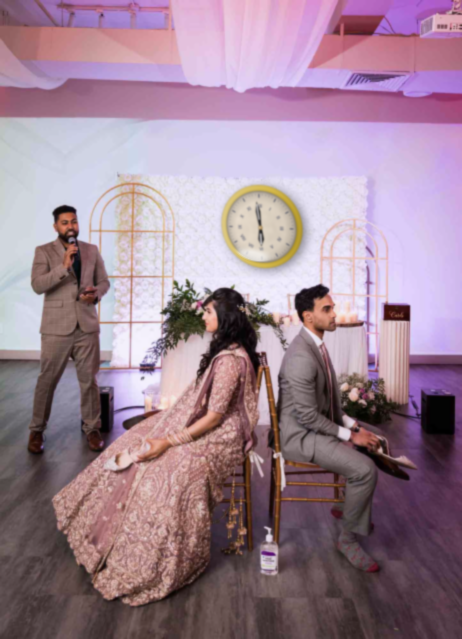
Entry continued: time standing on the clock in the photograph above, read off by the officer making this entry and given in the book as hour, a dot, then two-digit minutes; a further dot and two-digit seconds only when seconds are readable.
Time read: 5.59
